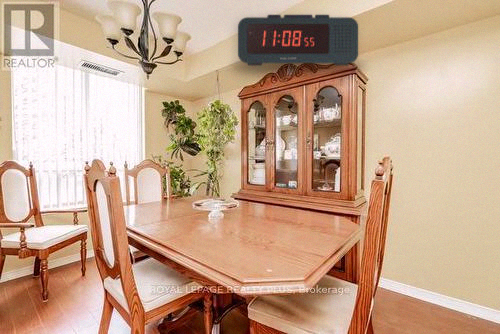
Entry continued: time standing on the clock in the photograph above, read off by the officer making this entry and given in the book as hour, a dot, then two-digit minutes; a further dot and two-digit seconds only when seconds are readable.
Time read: 11.08
